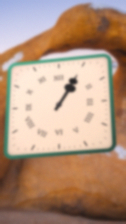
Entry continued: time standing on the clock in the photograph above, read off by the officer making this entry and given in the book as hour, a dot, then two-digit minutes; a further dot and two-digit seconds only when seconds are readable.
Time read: 1.05
